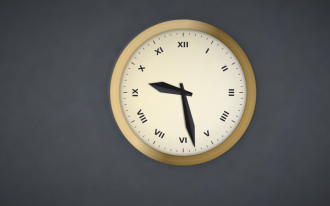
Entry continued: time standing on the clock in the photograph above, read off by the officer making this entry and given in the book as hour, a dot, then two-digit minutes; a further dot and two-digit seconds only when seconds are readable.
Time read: 9.28
